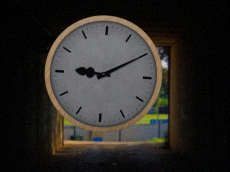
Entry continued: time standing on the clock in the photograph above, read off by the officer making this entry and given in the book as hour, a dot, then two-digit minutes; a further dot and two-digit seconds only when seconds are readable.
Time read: 9.10
